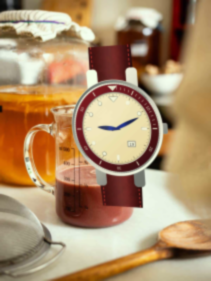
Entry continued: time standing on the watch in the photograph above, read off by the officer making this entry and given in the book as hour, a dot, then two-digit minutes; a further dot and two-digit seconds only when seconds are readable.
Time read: 9.11
